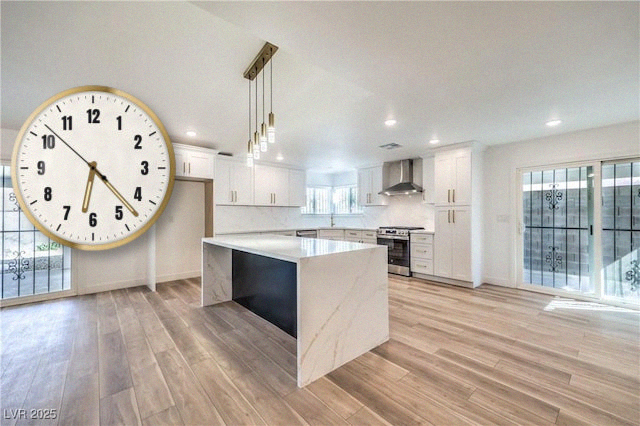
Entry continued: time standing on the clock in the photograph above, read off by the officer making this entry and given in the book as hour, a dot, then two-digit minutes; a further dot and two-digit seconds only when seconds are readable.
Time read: 6.22.52
